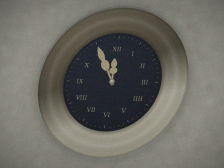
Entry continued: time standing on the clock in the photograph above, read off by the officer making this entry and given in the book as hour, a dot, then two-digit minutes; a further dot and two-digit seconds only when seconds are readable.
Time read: 11.55
